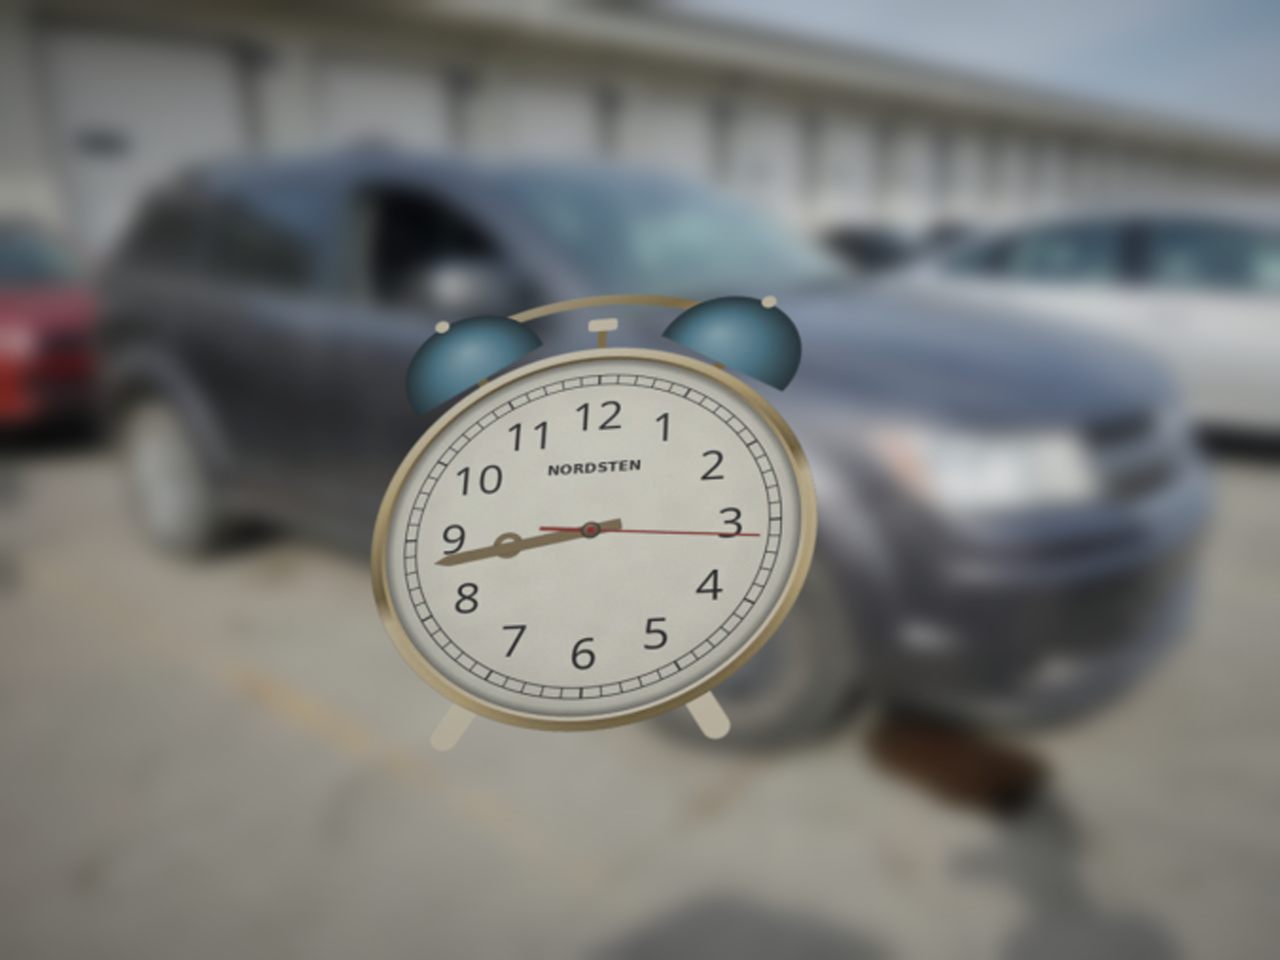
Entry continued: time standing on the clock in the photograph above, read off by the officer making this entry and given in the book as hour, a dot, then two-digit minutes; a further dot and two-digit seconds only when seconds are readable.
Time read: 8.43.16
